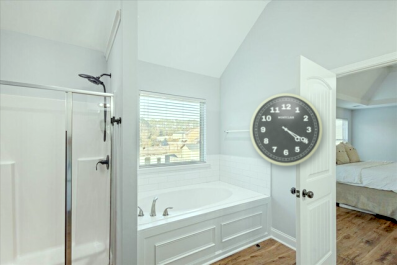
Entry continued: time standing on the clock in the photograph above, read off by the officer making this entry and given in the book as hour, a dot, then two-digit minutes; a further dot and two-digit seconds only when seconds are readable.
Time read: 4.20
